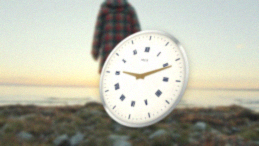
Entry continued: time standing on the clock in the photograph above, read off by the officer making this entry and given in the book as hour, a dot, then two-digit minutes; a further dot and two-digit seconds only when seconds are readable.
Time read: 9.11
